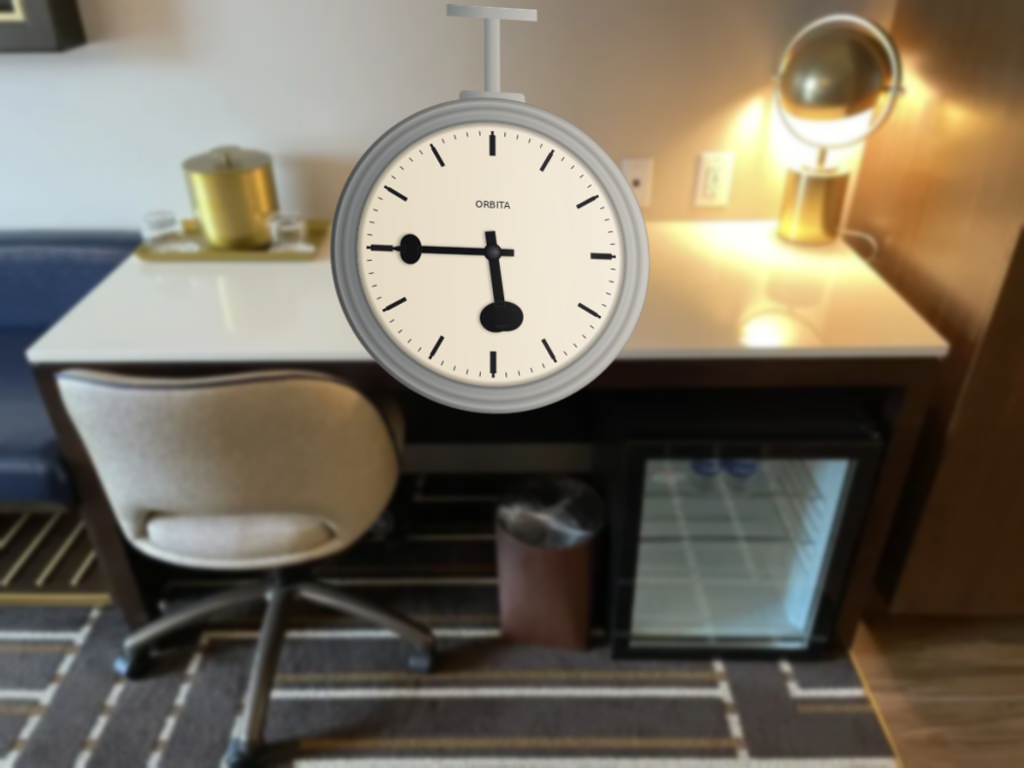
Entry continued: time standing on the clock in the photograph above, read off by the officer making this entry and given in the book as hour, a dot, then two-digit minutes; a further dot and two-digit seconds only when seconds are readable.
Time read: 5.45
